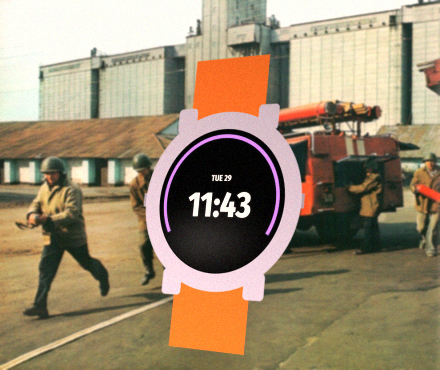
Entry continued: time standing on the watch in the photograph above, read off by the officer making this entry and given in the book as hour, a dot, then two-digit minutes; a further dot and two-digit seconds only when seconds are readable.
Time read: 11.43
